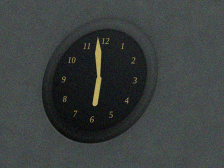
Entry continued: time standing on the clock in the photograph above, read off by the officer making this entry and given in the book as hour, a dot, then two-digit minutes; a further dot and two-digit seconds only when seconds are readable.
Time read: 5.58
